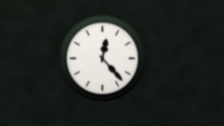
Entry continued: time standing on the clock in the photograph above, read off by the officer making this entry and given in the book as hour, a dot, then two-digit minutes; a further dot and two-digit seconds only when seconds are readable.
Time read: 12.23
